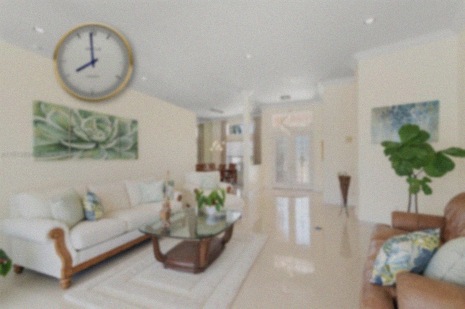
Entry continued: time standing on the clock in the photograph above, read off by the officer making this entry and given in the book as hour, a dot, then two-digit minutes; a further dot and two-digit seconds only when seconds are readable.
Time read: 7.59
